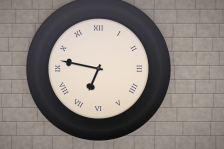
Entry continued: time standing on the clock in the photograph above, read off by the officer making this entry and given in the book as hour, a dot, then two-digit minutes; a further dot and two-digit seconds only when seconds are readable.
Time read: 6.47
